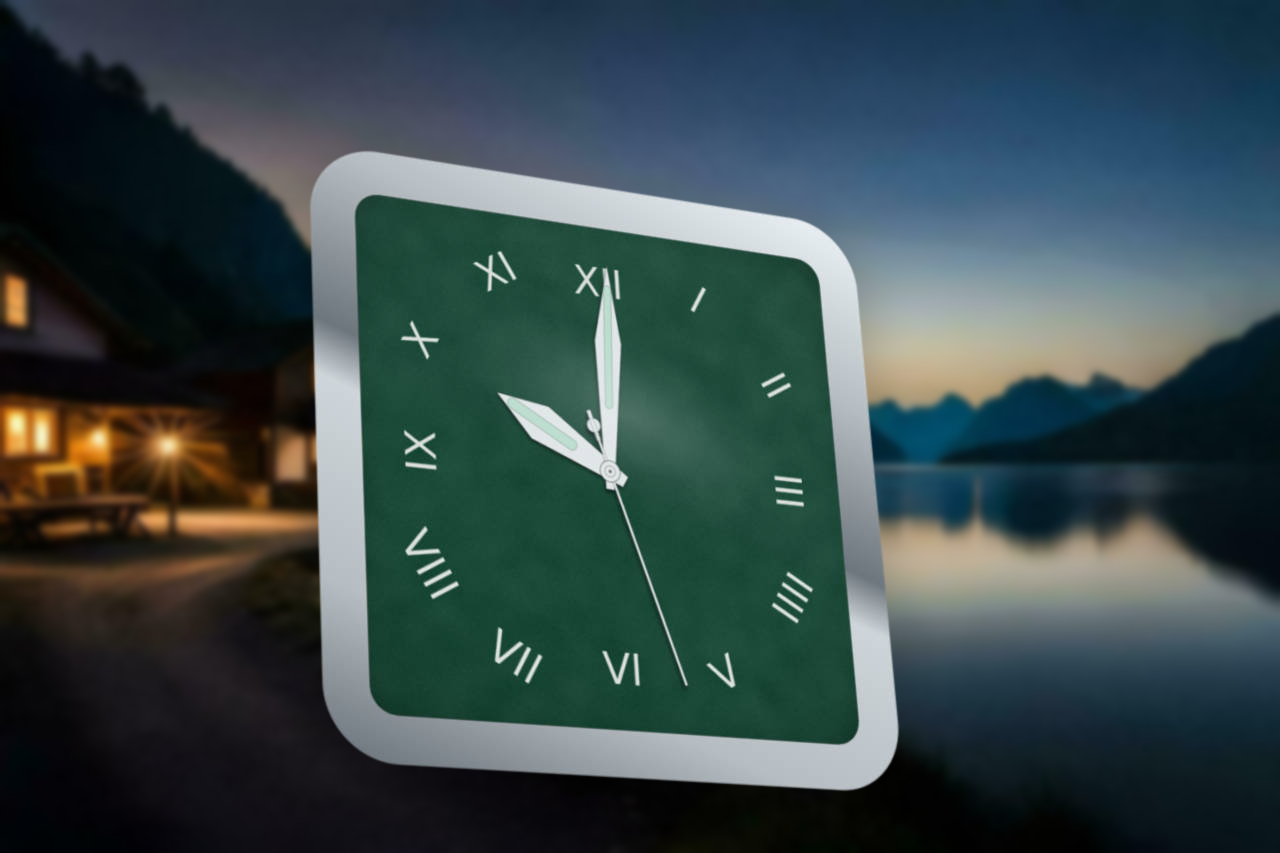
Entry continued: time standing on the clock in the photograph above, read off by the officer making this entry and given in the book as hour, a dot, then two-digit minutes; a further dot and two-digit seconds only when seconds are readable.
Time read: 10.00.27
